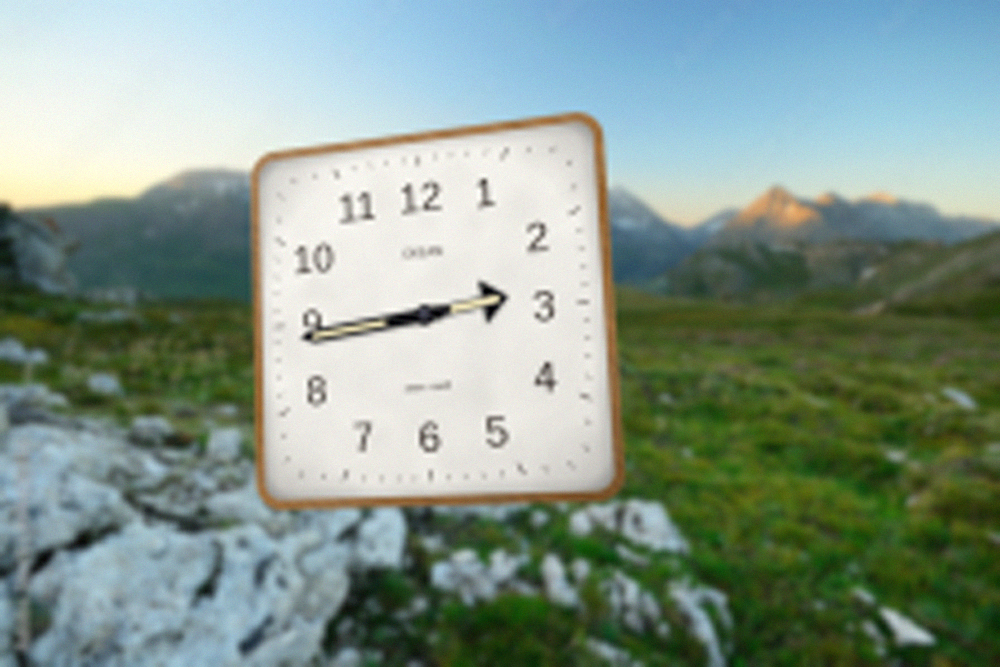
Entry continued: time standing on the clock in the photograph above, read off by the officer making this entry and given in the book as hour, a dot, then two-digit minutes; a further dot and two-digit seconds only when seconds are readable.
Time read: 2.44
